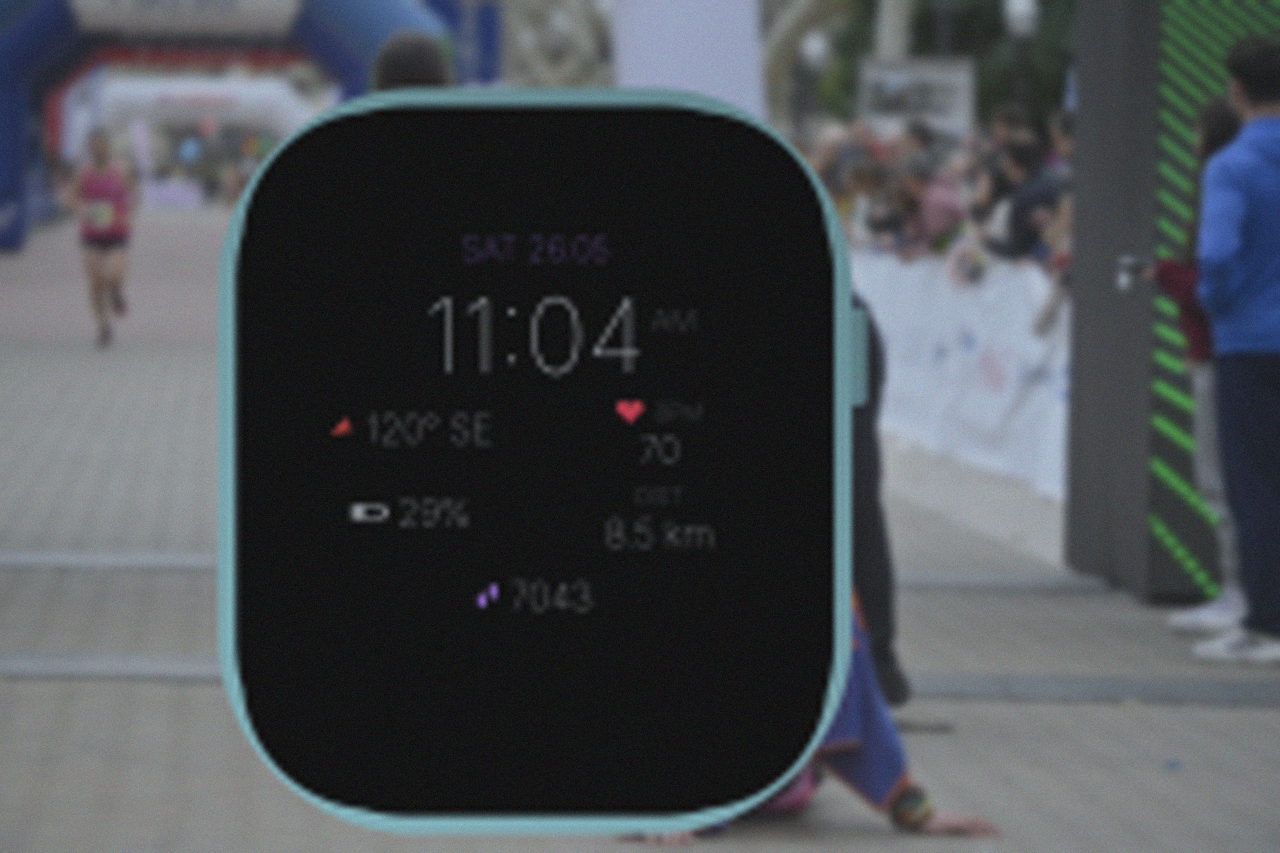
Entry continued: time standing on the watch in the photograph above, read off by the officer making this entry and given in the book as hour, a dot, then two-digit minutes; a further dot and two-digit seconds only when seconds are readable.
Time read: 11.04
